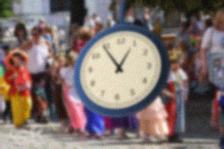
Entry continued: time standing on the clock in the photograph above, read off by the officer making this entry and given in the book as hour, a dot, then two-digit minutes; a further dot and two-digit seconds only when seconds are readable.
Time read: 12.54
